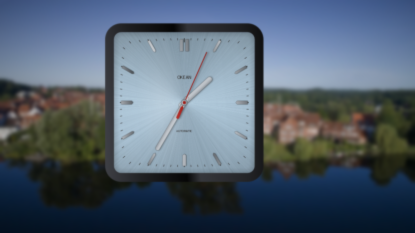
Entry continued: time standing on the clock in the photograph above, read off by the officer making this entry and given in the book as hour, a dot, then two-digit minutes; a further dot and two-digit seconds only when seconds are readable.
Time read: 1.35.04
